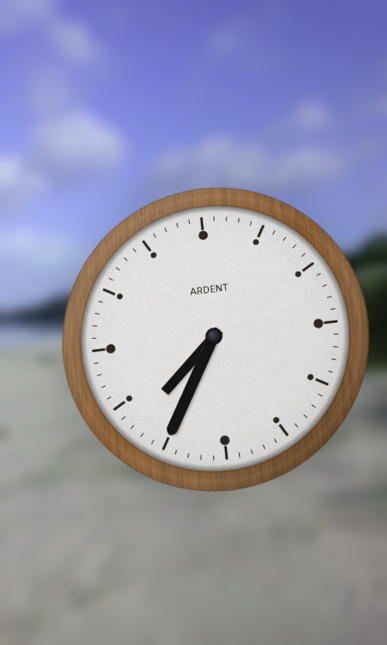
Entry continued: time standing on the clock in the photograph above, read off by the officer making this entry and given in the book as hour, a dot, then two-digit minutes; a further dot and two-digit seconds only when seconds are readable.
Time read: 7.35
